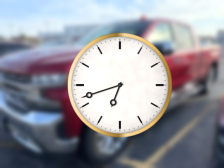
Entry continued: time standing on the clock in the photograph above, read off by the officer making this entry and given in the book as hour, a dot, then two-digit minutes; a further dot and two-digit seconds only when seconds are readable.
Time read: 6.42
